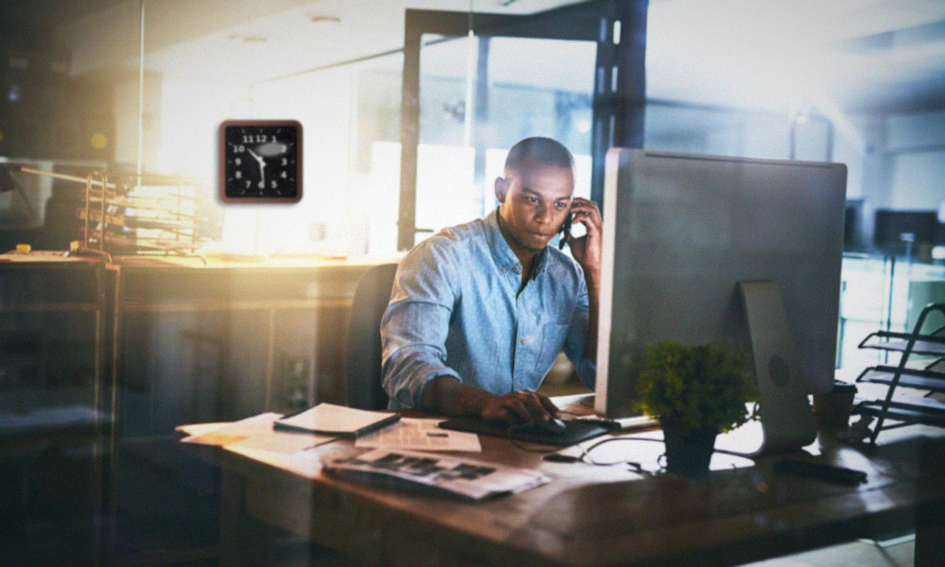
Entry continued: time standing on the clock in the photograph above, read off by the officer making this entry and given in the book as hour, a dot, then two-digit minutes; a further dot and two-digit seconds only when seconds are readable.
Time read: 10.29
